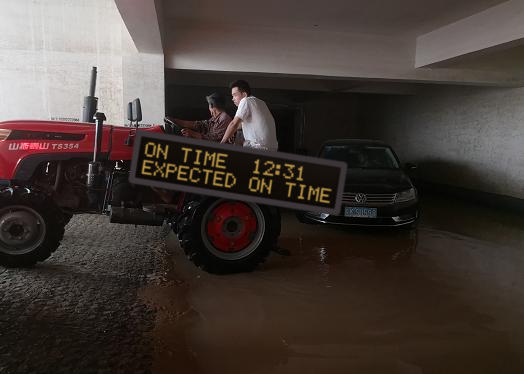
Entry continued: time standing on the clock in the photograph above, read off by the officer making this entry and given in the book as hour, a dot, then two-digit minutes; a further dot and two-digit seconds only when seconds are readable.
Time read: 12.31
